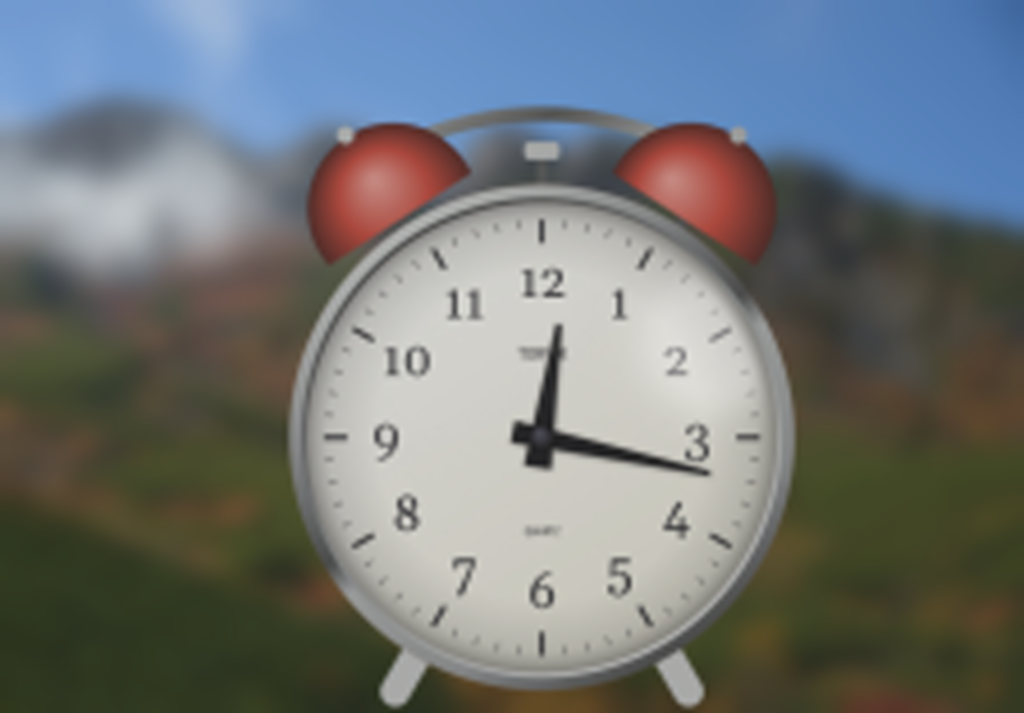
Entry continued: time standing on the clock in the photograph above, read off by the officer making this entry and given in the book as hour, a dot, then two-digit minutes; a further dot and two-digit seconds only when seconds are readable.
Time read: 12.17
